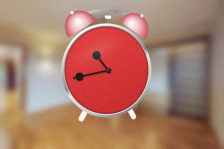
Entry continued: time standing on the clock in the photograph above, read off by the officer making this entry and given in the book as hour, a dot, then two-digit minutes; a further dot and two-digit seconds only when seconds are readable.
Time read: 10.43
